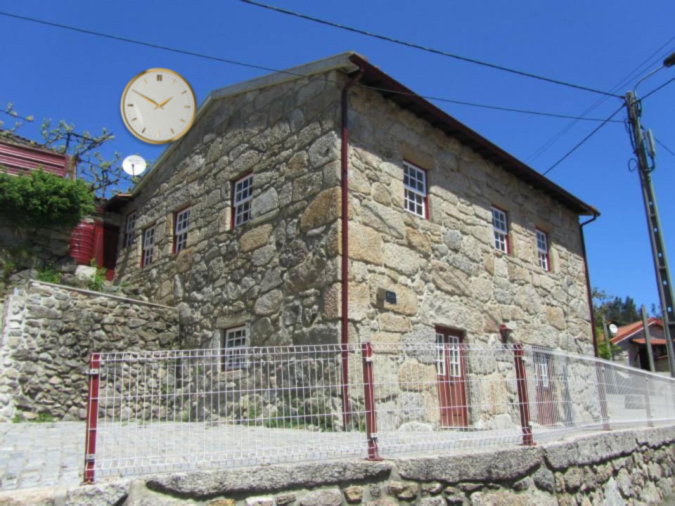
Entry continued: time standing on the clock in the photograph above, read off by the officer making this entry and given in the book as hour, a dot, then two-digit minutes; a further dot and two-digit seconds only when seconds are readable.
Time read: 1.50
